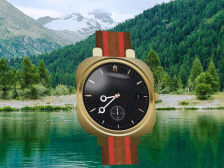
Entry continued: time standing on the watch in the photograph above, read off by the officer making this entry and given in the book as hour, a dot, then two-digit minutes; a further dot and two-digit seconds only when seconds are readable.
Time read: 8.38
